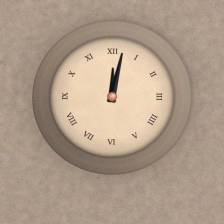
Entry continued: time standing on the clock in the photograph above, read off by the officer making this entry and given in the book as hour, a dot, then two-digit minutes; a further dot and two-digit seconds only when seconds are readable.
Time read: 12.02
